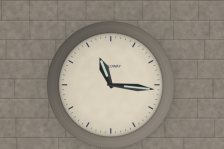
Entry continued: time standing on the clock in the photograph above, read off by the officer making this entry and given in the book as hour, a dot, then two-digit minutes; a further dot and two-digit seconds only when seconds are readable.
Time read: 11.16
